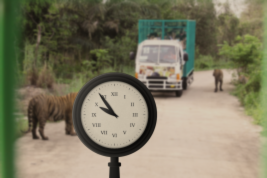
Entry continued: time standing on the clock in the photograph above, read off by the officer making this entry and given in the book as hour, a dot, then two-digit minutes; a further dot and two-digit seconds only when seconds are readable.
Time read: 9.54
